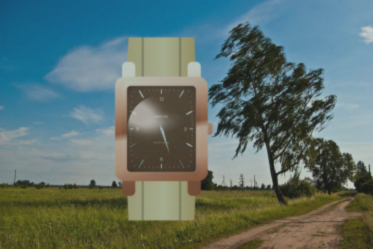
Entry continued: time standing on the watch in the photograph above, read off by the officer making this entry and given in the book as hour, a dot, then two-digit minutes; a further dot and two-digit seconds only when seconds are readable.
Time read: 5.27
